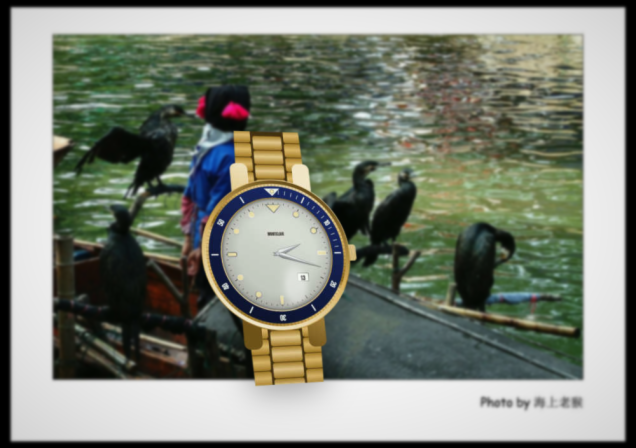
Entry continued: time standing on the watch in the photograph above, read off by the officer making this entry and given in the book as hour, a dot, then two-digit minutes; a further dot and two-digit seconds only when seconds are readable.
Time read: 2.18
